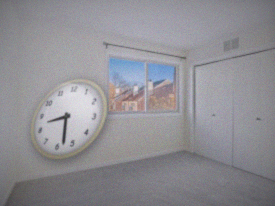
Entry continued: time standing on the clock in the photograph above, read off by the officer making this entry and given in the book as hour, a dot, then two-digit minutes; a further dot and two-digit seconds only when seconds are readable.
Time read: 8.28
